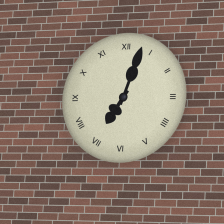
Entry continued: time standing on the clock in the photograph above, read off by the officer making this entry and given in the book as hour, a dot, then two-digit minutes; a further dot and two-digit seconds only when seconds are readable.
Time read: 7.03
